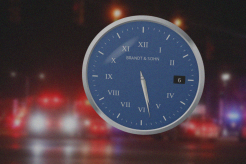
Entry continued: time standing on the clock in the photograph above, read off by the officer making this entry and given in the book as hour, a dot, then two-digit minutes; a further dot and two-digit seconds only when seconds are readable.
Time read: 5.28
